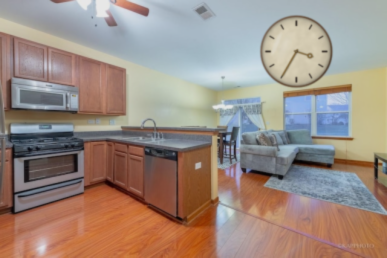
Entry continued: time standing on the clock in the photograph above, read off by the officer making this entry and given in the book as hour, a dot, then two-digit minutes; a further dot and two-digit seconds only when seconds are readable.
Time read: 3.35
